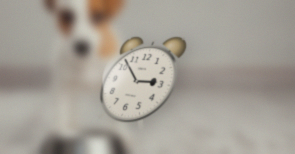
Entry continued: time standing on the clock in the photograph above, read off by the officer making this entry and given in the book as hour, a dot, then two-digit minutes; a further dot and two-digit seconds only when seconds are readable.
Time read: 2.52
